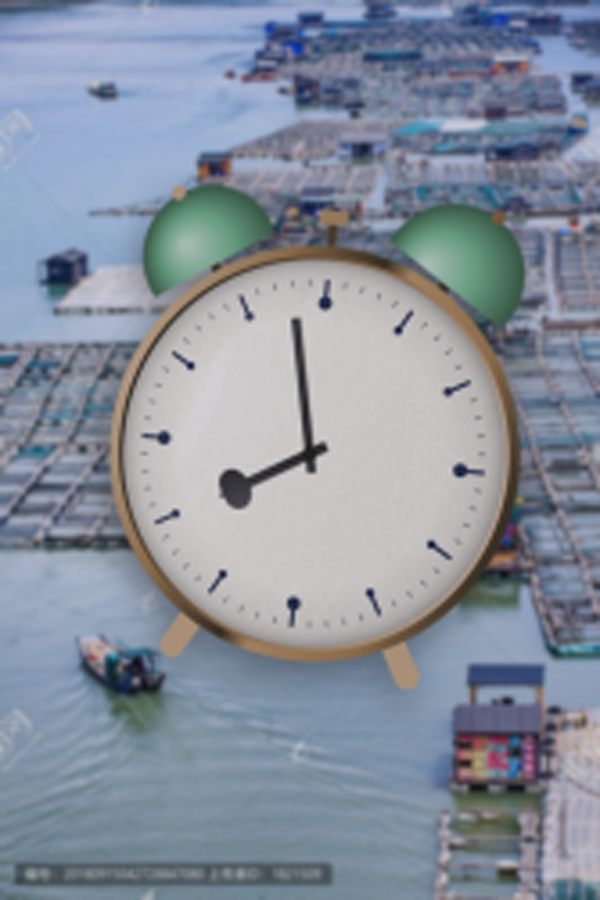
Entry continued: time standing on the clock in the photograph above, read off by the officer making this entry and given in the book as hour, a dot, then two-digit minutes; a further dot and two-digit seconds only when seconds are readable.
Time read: 7.58
